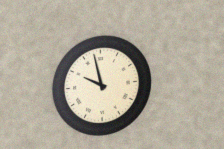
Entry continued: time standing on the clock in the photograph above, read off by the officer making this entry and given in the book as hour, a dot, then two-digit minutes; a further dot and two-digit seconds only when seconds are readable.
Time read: 9.58
